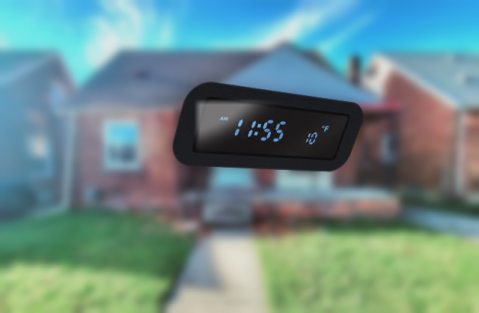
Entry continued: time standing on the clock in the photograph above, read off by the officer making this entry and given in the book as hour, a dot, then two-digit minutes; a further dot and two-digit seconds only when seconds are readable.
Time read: 11.55
